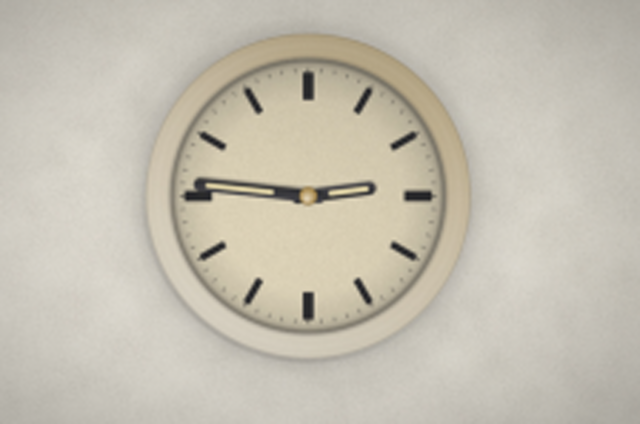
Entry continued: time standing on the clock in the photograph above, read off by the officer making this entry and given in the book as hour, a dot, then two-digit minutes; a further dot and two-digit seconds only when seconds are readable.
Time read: 2.46
